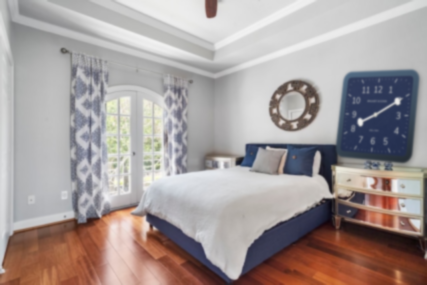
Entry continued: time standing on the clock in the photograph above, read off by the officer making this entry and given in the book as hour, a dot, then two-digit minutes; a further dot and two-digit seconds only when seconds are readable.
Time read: 8.10
